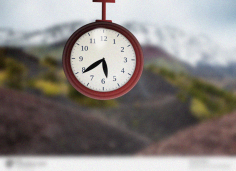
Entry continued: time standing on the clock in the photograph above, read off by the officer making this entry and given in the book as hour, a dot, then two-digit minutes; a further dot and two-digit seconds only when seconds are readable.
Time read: 5.39
